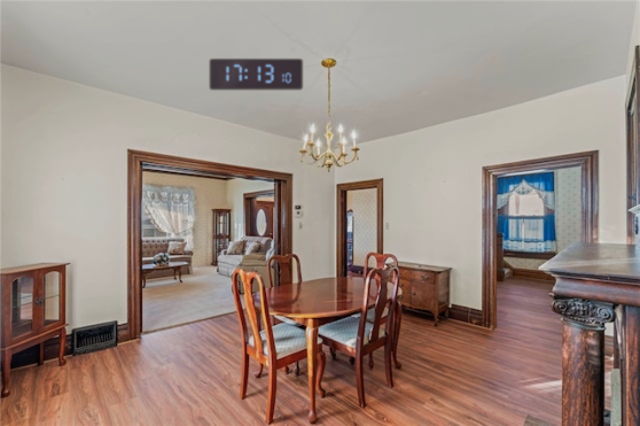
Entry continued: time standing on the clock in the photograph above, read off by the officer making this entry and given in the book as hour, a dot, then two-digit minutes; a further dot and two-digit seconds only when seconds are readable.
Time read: 17.13.10
